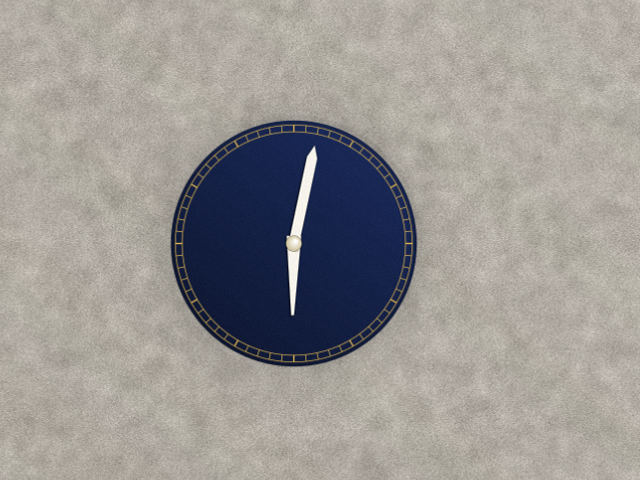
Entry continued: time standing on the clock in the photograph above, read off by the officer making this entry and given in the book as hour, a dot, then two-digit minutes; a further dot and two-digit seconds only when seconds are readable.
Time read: 6.02
